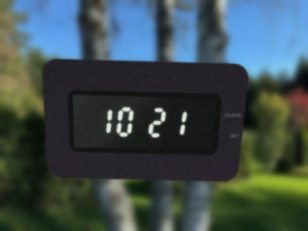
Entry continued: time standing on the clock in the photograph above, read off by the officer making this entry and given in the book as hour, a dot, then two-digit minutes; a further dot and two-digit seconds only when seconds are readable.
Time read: 10.21
